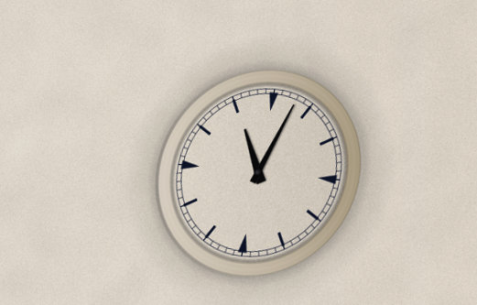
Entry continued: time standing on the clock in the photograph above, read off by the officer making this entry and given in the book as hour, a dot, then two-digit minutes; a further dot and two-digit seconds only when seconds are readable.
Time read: 11.03
